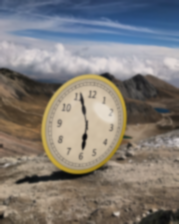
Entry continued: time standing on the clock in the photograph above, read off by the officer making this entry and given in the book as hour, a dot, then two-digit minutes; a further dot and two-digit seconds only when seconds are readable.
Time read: 5.56
